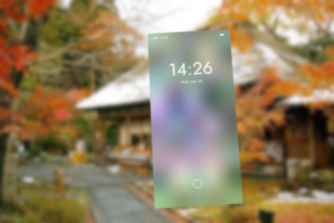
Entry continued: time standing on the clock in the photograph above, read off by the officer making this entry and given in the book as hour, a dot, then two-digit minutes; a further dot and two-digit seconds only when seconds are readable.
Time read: 14.26
